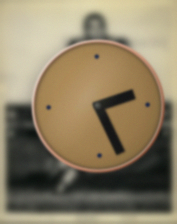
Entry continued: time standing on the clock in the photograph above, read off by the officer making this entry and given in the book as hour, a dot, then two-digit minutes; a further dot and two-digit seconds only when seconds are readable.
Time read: 2.26
